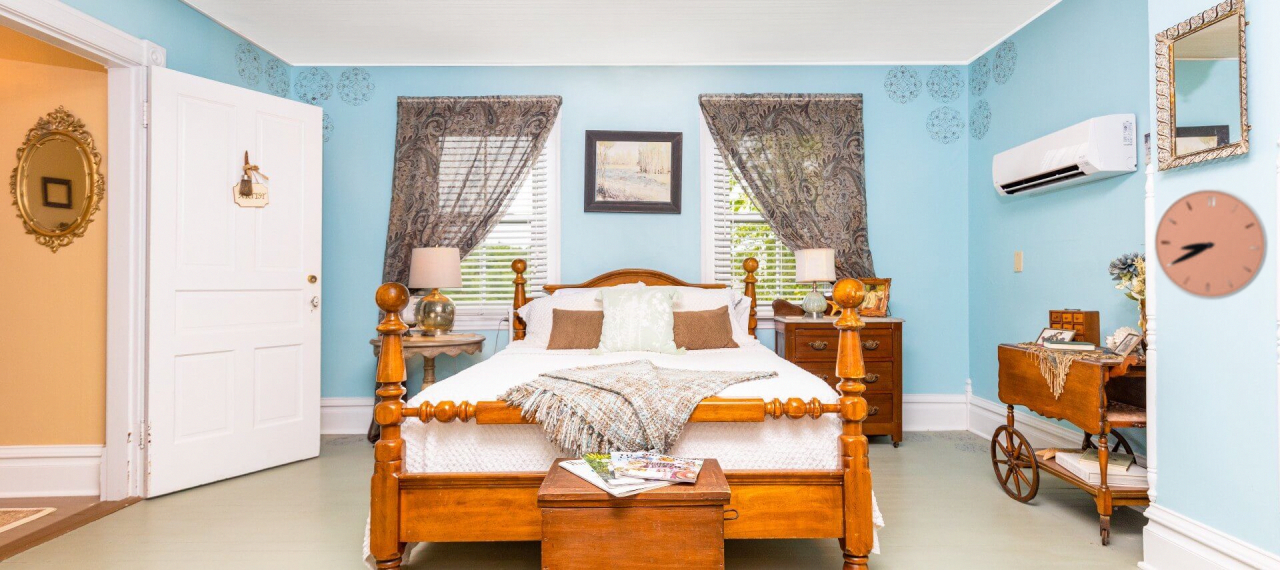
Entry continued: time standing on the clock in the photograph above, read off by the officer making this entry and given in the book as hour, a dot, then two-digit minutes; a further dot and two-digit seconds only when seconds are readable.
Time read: 8.40
